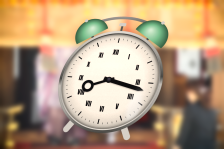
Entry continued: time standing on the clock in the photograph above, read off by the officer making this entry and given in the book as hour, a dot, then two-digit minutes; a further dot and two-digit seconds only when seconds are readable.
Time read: 8.17
